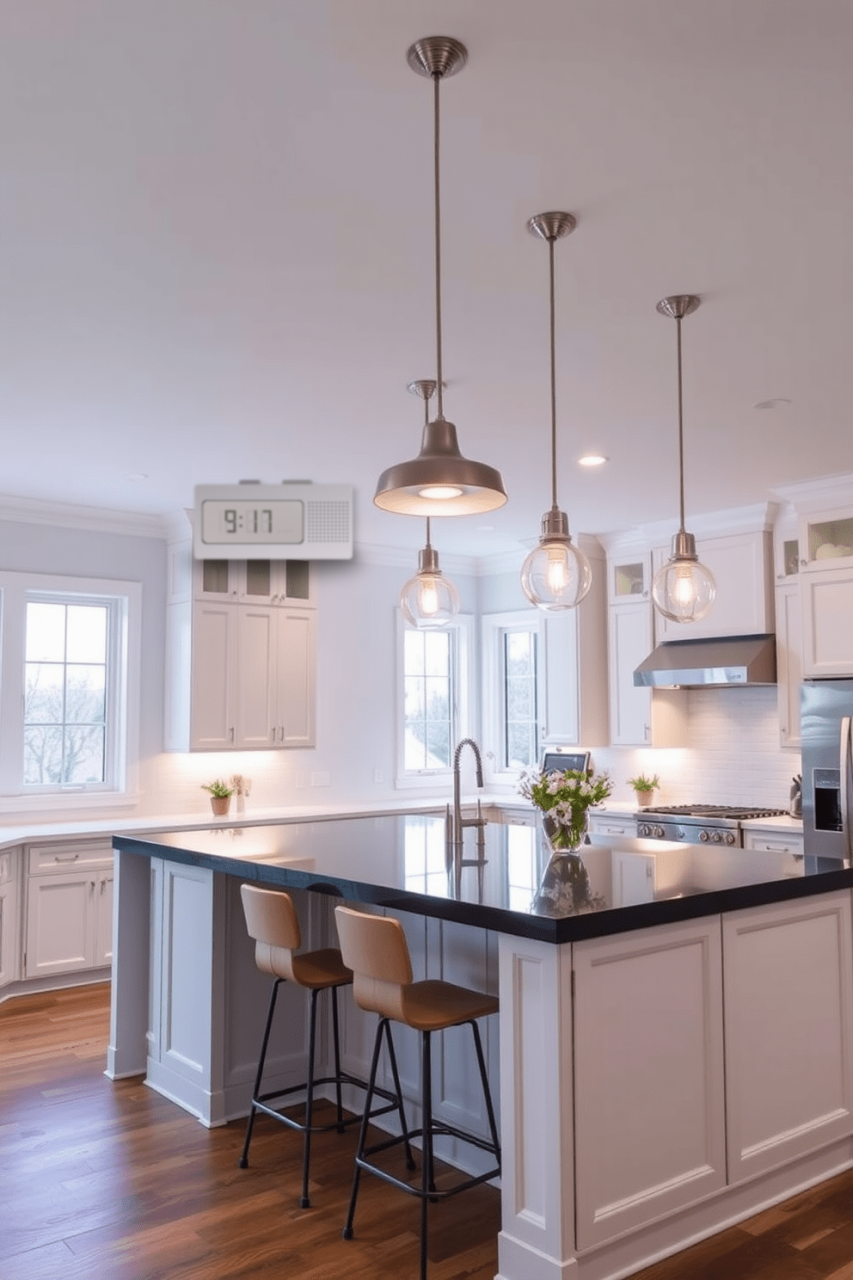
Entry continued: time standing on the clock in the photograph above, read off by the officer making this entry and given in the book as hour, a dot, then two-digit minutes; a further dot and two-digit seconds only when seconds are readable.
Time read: 9.17
